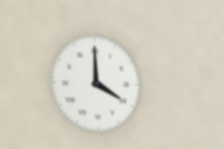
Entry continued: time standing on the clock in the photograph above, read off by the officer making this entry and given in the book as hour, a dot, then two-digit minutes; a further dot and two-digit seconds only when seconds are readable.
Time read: 4.00
